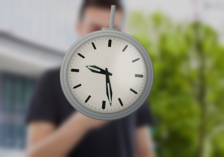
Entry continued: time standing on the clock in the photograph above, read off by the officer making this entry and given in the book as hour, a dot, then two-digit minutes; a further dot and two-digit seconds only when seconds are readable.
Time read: 9.28
